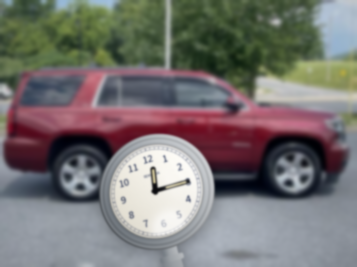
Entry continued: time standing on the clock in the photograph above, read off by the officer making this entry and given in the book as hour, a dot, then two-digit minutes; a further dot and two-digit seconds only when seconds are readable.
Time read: 12.15
